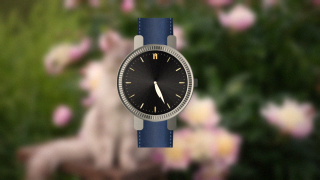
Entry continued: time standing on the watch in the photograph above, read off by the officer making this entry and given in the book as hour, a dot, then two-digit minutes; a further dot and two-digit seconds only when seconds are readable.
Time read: 5.26
